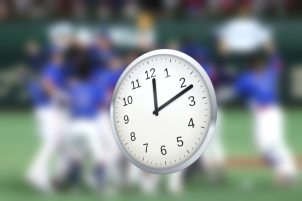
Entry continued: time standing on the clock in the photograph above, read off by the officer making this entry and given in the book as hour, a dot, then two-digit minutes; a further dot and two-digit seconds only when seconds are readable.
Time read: 12.12
